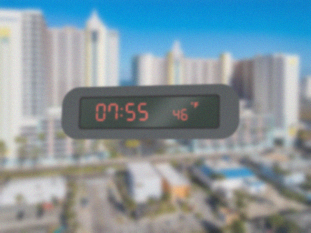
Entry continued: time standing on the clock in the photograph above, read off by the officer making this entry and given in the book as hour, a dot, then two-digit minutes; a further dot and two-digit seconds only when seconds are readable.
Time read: 7.55
